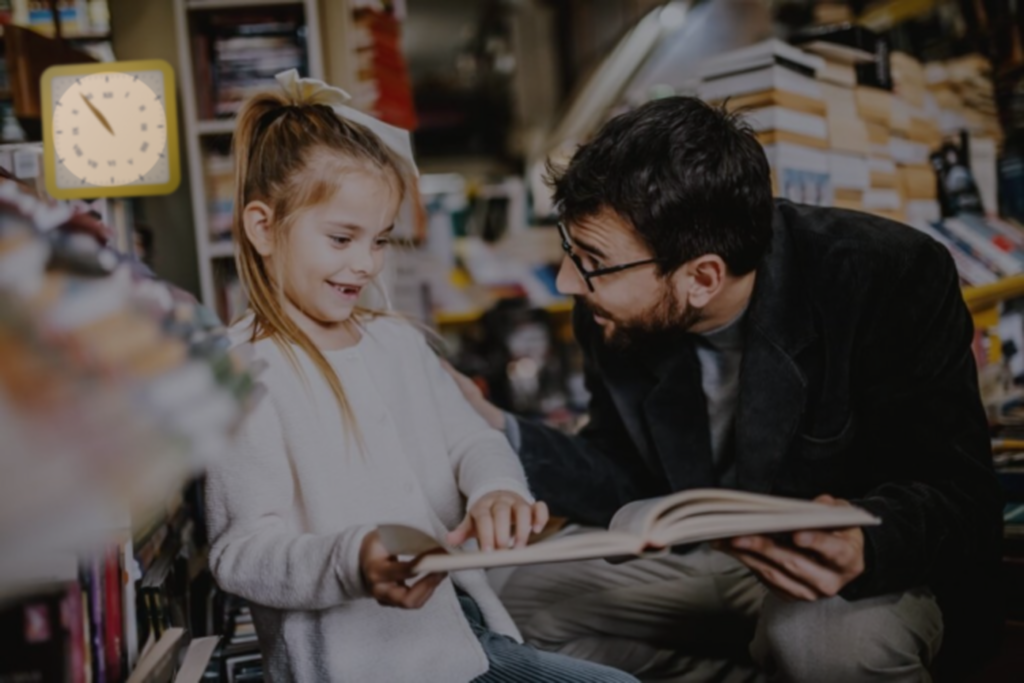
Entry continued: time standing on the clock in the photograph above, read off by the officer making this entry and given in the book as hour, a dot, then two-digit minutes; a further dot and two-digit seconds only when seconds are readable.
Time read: 10.54
